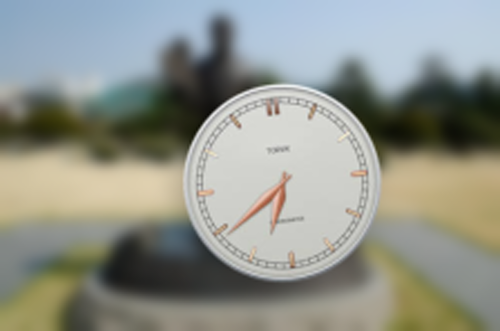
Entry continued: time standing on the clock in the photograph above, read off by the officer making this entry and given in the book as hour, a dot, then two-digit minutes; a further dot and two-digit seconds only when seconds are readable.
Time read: 6.39
